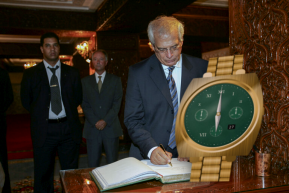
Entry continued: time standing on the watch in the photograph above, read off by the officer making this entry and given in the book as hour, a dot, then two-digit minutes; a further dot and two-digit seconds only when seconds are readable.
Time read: 6.00
